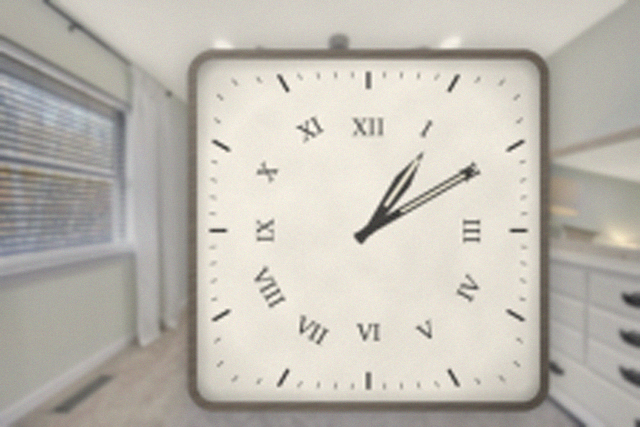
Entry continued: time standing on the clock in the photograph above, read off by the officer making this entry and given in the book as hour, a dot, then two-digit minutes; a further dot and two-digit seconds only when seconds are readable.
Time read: 1.10
